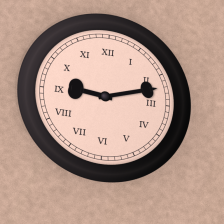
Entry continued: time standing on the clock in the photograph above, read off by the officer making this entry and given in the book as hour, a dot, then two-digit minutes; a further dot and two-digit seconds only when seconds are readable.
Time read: 9.12
